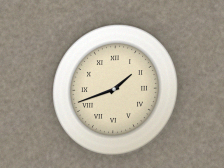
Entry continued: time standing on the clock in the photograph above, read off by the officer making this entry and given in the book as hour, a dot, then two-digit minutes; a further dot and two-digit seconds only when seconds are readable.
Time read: 1.42
